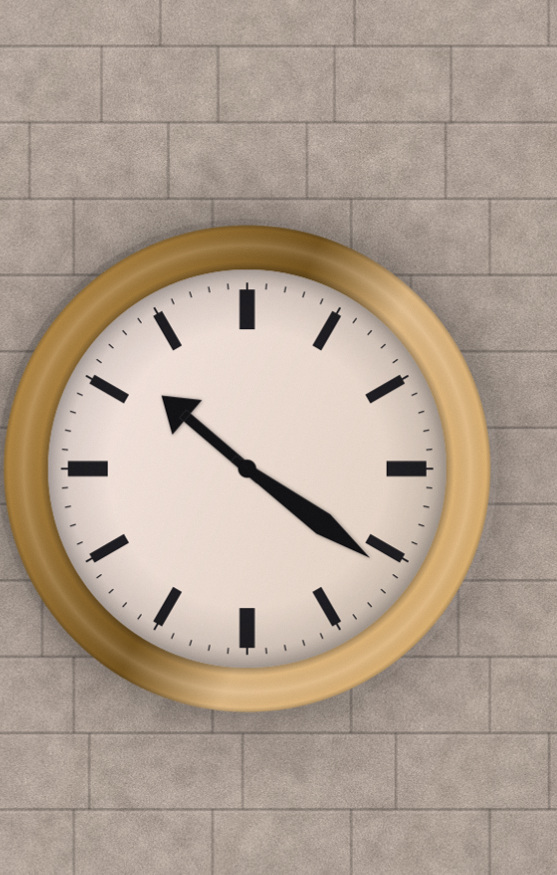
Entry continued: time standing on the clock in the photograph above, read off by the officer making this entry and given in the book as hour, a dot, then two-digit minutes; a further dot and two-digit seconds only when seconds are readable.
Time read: 10.21
